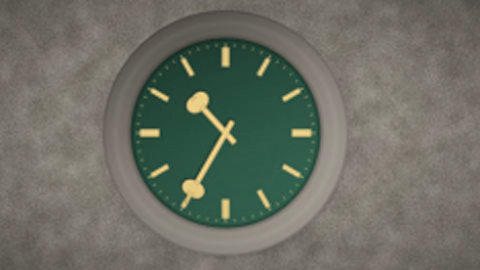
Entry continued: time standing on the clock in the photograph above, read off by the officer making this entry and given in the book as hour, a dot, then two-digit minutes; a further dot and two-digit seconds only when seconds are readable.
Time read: 10.35
